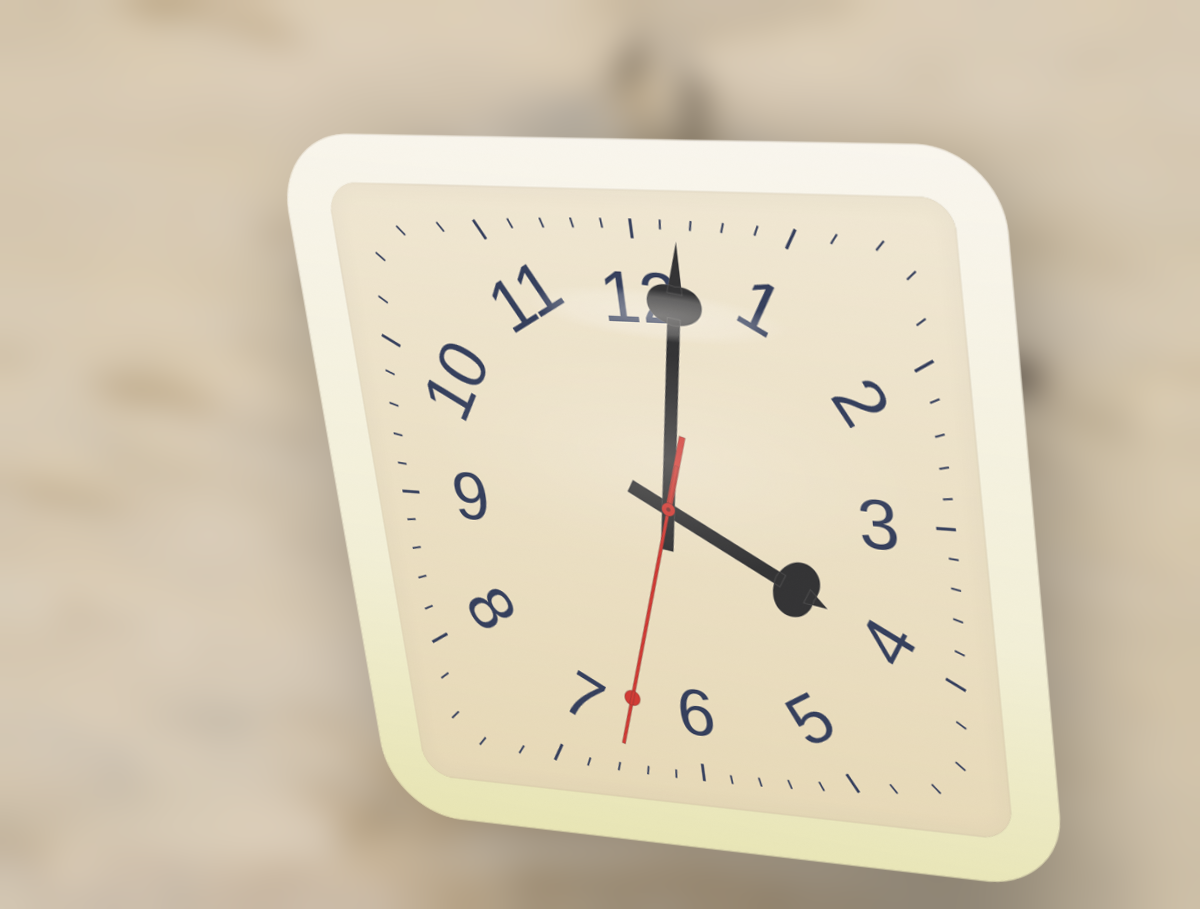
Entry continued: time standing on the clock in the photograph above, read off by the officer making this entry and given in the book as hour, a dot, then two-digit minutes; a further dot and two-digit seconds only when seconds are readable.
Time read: 4.01.33
